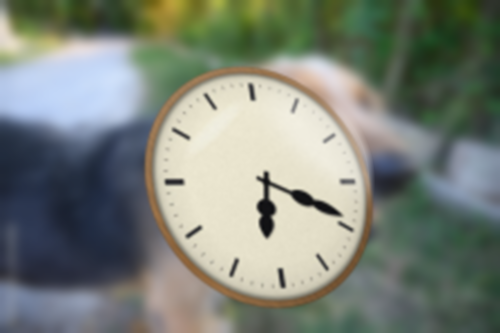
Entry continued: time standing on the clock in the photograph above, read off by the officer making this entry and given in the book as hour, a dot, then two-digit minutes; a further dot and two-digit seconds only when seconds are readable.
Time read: 6.19
